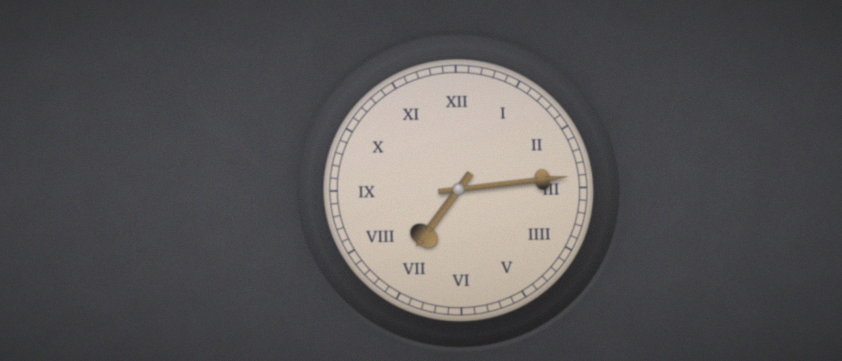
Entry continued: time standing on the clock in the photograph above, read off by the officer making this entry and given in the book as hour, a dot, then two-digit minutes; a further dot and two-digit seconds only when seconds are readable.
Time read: 7.14
